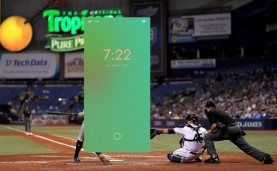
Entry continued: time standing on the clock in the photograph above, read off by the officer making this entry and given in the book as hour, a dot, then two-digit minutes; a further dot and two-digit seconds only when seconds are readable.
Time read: 7.22
